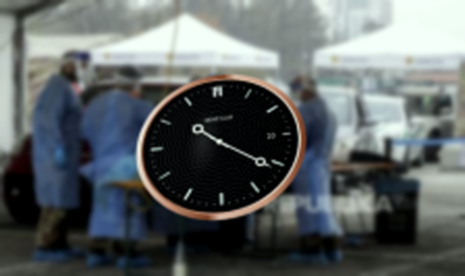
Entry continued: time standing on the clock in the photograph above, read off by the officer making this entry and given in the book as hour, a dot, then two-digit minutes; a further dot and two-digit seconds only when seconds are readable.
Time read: 10.21
